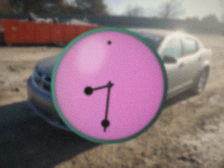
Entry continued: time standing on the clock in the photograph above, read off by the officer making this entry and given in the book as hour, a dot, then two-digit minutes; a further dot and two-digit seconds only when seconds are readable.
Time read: 8.31
